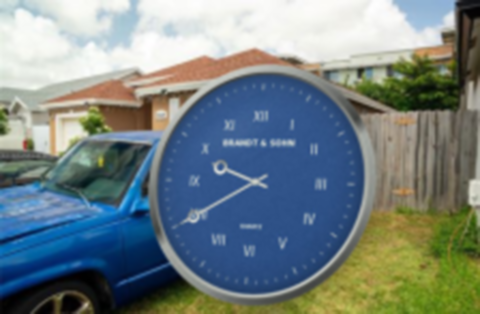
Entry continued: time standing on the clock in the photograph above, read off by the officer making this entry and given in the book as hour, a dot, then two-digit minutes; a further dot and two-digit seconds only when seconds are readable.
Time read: 9.40
